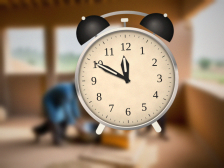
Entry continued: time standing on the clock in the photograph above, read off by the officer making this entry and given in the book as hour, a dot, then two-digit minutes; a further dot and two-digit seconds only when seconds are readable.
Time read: 11.50
